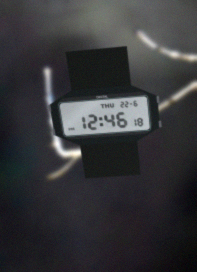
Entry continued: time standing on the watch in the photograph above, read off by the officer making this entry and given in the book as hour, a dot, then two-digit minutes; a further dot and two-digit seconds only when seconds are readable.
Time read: 12.46
